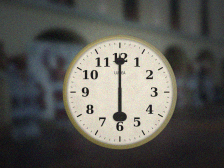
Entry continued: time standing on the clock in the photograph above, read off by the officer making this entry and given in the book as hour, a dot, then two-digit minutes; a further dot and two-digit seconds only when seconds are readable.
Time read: 6.00
